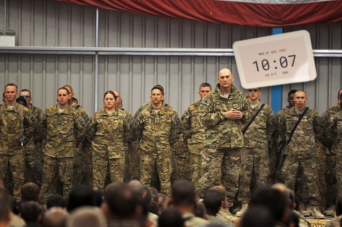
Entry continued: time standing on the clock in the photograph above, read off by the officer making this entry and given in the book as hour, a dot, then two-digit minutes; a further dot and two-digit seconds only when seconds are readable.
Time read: 10.07
